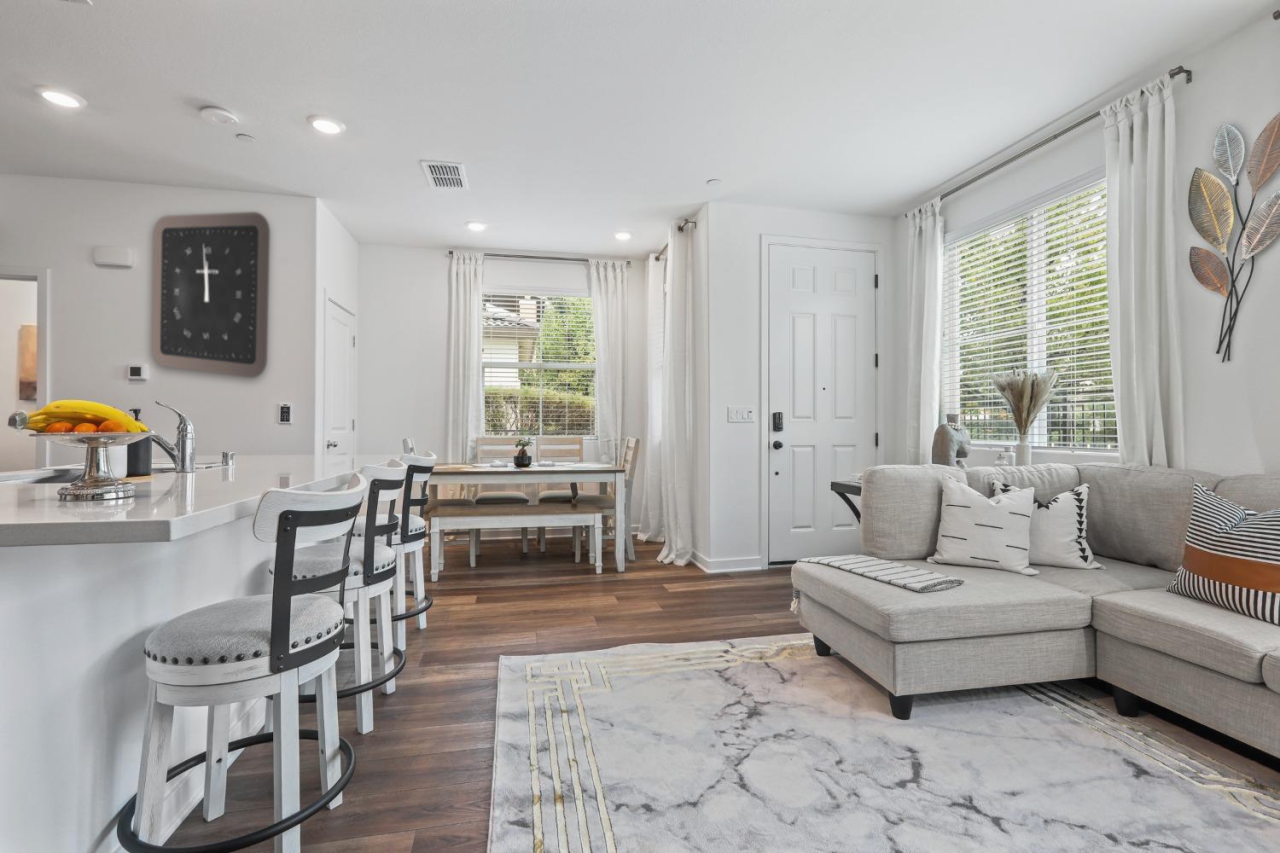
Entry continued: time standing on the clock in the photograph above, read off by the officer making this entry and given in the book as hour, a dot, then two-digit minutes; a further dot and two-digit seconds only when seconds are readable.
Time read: 11.59
